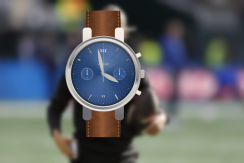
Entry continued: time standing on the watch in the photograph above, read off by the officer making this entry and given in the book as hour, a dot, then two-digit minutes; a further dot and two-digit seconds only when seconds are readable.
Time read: 3.58
